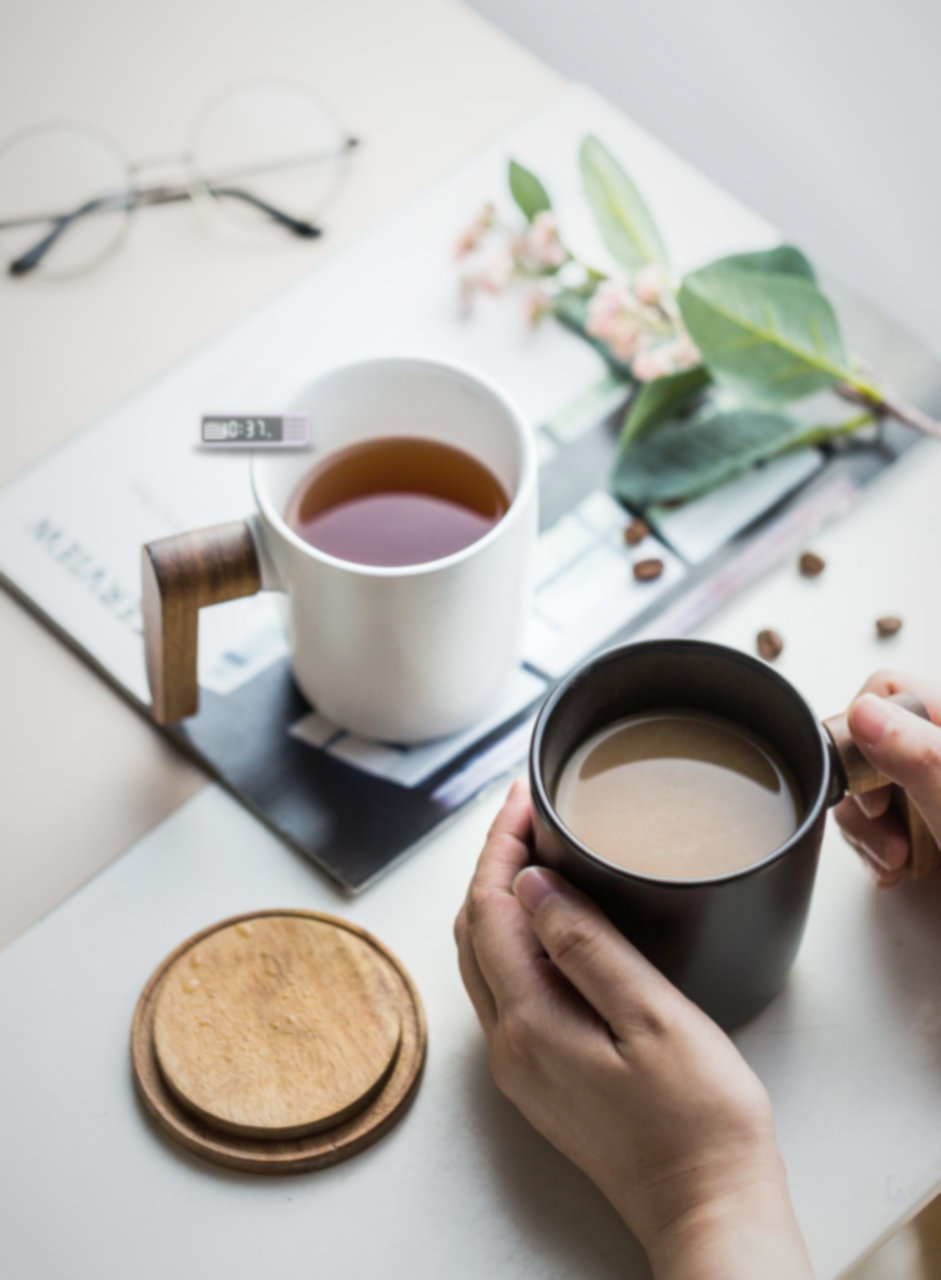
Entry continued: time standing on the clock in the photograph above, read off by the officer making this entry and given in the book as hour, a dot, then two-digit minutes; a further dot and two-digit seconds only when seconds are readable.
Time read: 10.37
